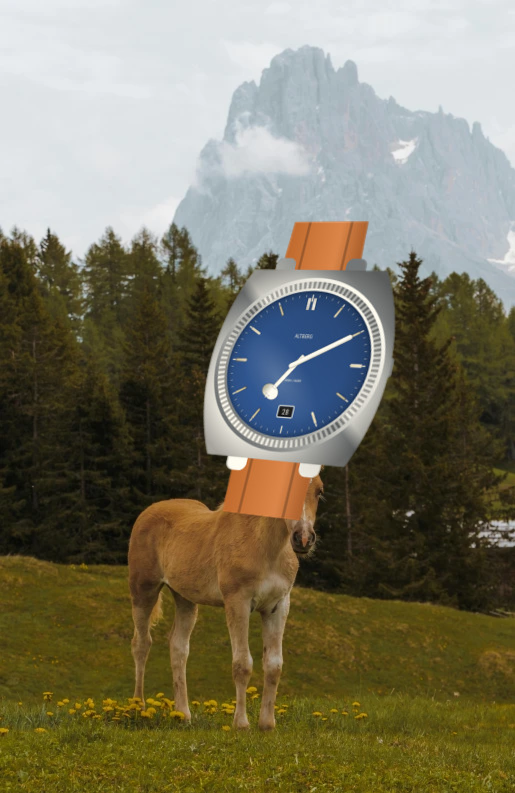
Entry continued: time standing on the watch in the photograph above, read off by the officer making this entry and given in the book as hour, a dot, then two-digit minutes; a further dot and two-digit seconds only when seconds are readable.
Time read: 7.10
